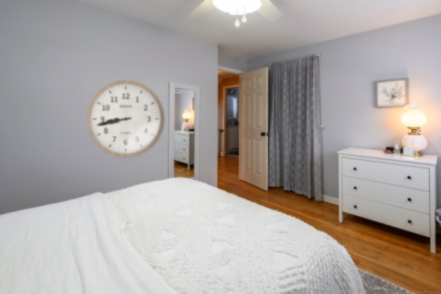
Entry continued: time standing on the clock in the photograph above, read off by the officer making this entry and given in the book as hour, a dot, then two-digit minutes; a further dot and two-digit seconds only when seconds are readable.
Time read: 8.43
